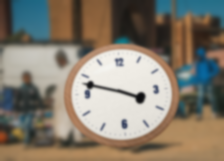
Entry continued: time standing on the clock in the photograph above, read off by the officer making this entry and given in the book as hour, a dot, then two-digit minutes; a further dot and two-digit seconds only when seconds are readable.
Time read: 3.48
